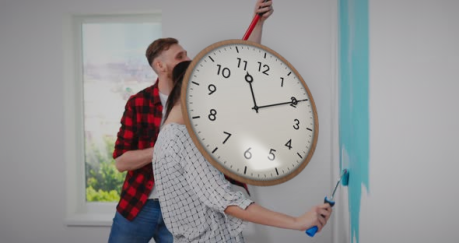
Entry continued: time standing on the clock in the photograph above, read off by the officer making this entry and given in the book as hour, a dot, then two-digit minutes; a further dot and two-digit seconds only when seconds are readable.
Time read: 11.10
